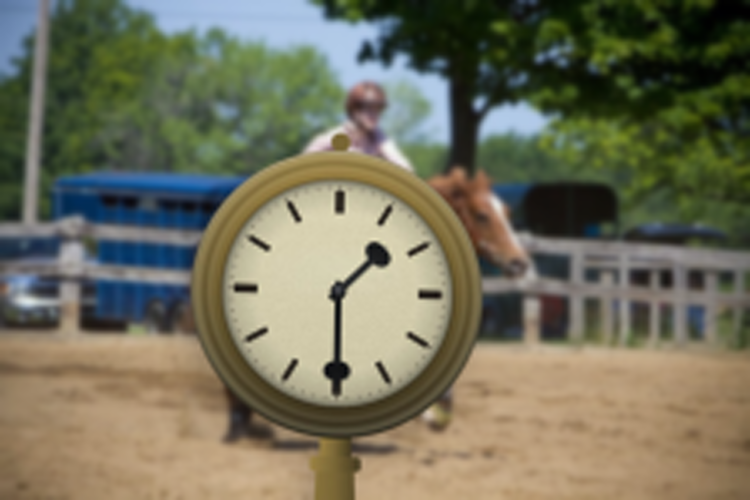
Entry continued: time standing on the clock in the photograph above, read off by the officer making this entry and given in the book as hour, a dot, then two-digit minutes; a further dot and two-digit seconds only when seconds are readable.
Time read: 1.30
